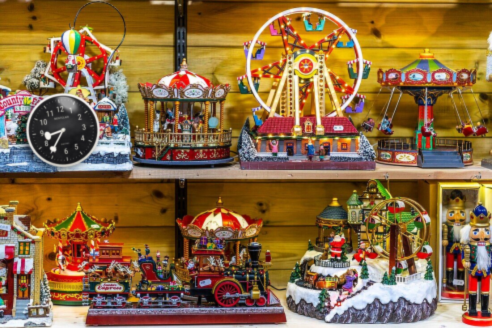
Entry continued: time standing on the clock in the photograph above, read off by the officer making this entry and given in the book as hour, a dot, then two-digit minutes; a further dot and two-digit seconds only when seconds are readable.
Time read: 8.36
